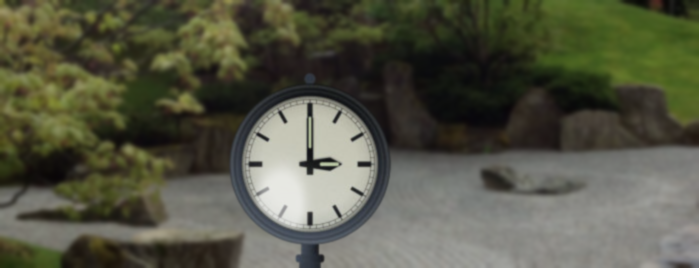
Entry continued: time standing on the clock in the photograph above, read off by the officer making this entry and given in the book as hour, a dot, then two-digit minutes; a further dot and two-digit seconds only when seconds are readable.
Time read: 3.00
